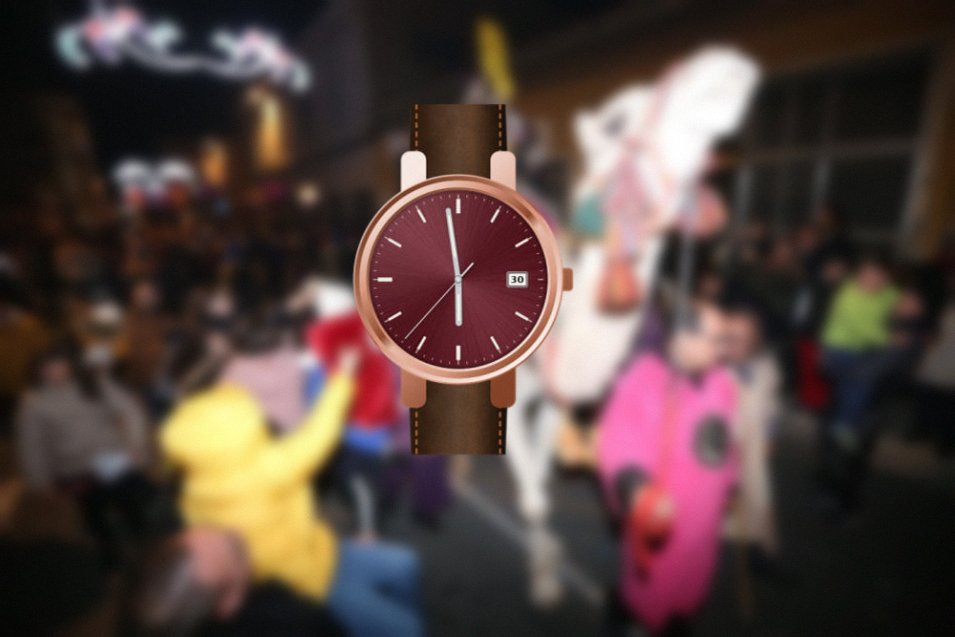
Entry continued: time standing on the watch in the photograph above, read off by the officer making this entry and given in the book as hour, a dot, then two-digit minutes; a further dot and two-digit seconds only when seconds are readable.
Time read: 5.58.37
